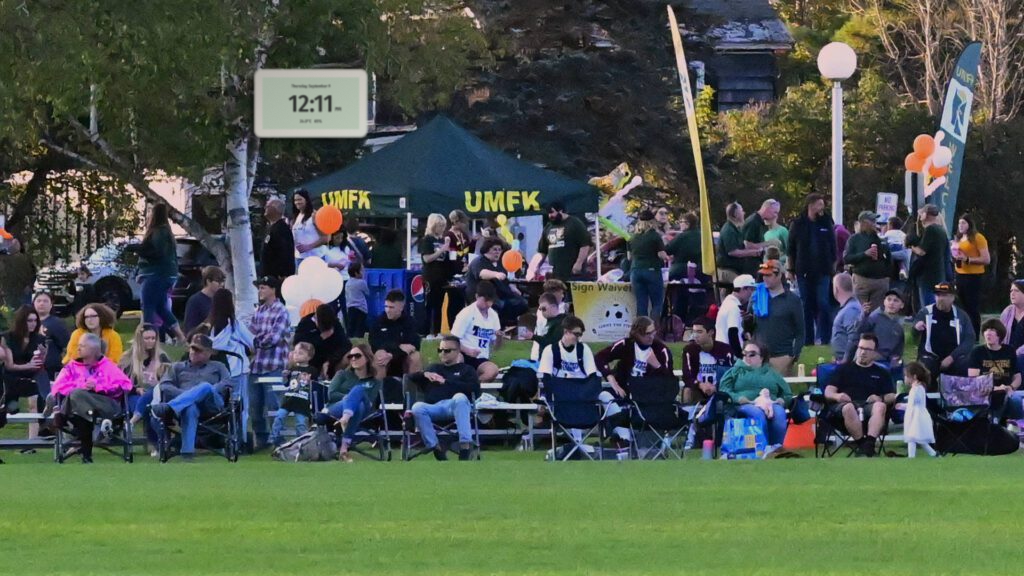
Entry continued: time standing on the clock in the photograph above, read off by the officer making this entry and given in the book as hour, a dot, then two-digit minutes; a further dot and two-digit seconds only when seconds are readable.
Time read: 12.11
